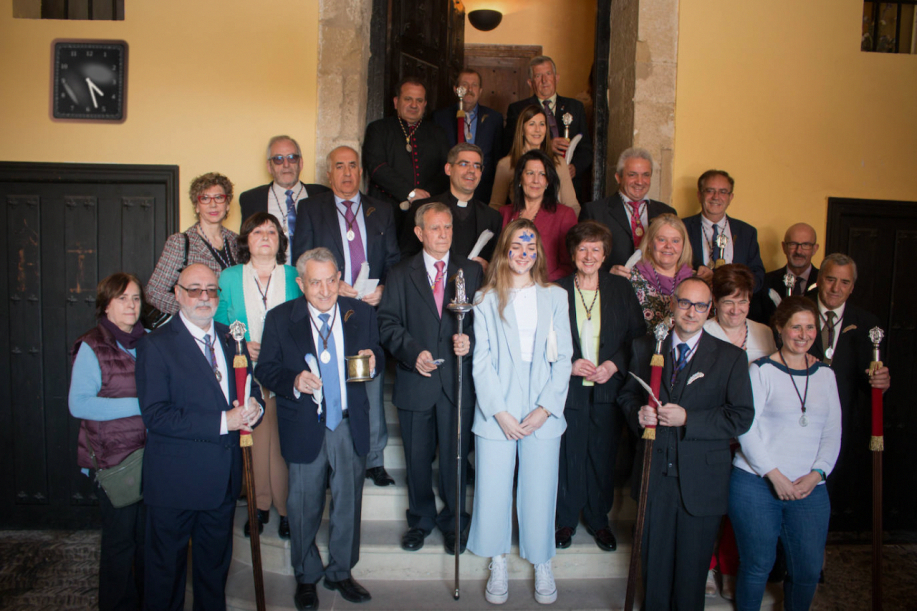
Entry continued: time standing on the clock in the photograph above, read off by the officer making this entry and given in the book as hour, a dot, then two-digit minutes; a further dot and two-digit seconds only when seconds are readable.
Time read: 4.27
